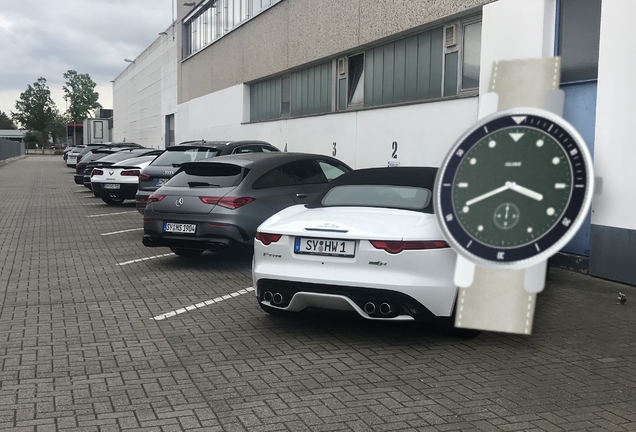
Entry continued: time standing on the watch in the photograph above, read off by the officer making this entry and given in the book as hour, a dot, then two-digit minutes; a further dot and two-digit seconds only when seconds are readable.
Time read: 3.41
